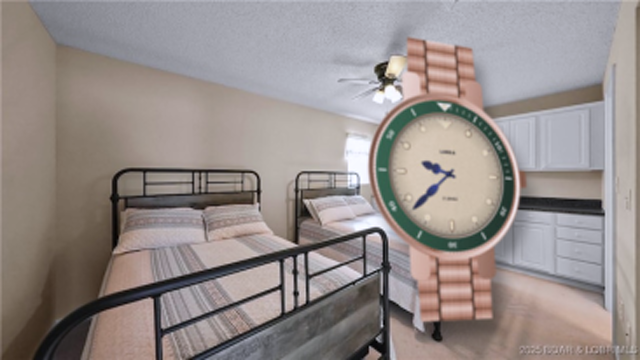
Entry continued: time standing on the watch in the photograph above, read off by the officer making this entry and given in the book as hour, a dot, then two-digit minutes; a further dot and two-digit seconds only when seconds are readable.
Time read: 9.38
